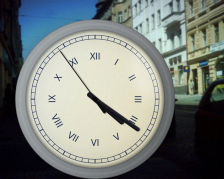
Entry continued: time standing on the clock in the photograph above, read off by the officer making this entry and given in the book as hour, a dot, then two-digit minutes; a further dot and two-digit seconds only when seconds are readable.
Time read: 4.20.54
